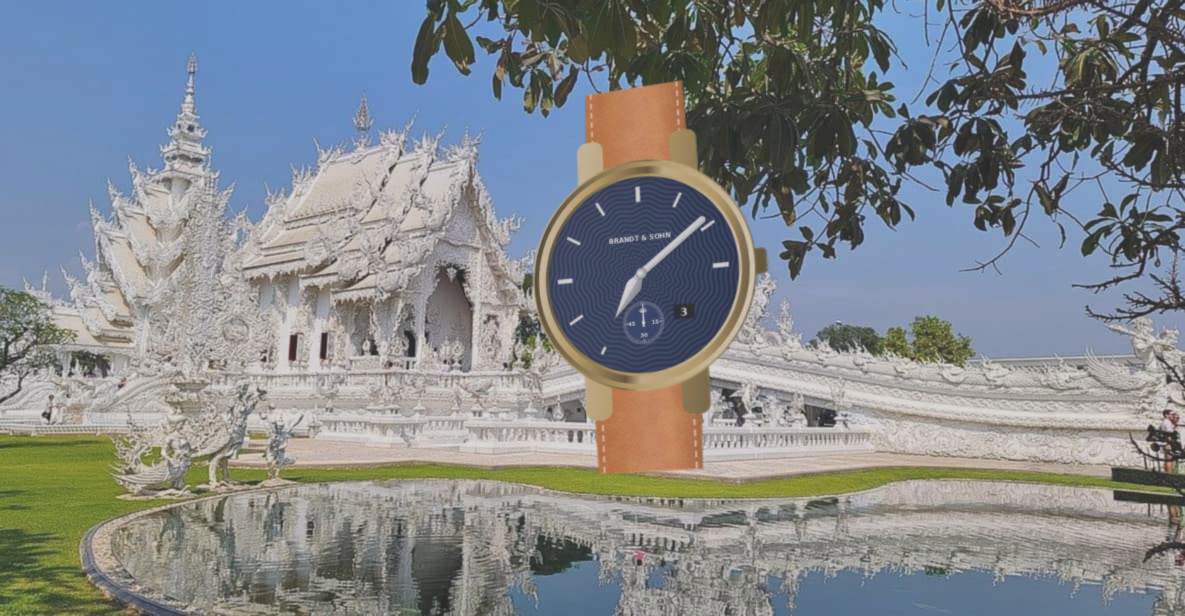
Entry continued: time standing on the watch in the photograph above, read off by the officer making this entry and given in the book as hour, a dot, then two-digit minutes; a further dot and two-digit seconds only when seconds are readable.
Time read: 7.09
